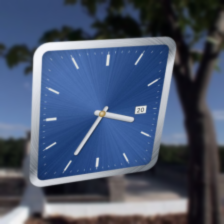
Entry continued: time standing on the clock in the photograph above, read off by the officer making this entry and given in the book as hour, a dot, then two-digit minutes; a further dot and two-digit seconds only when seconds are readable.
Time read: 3.35
